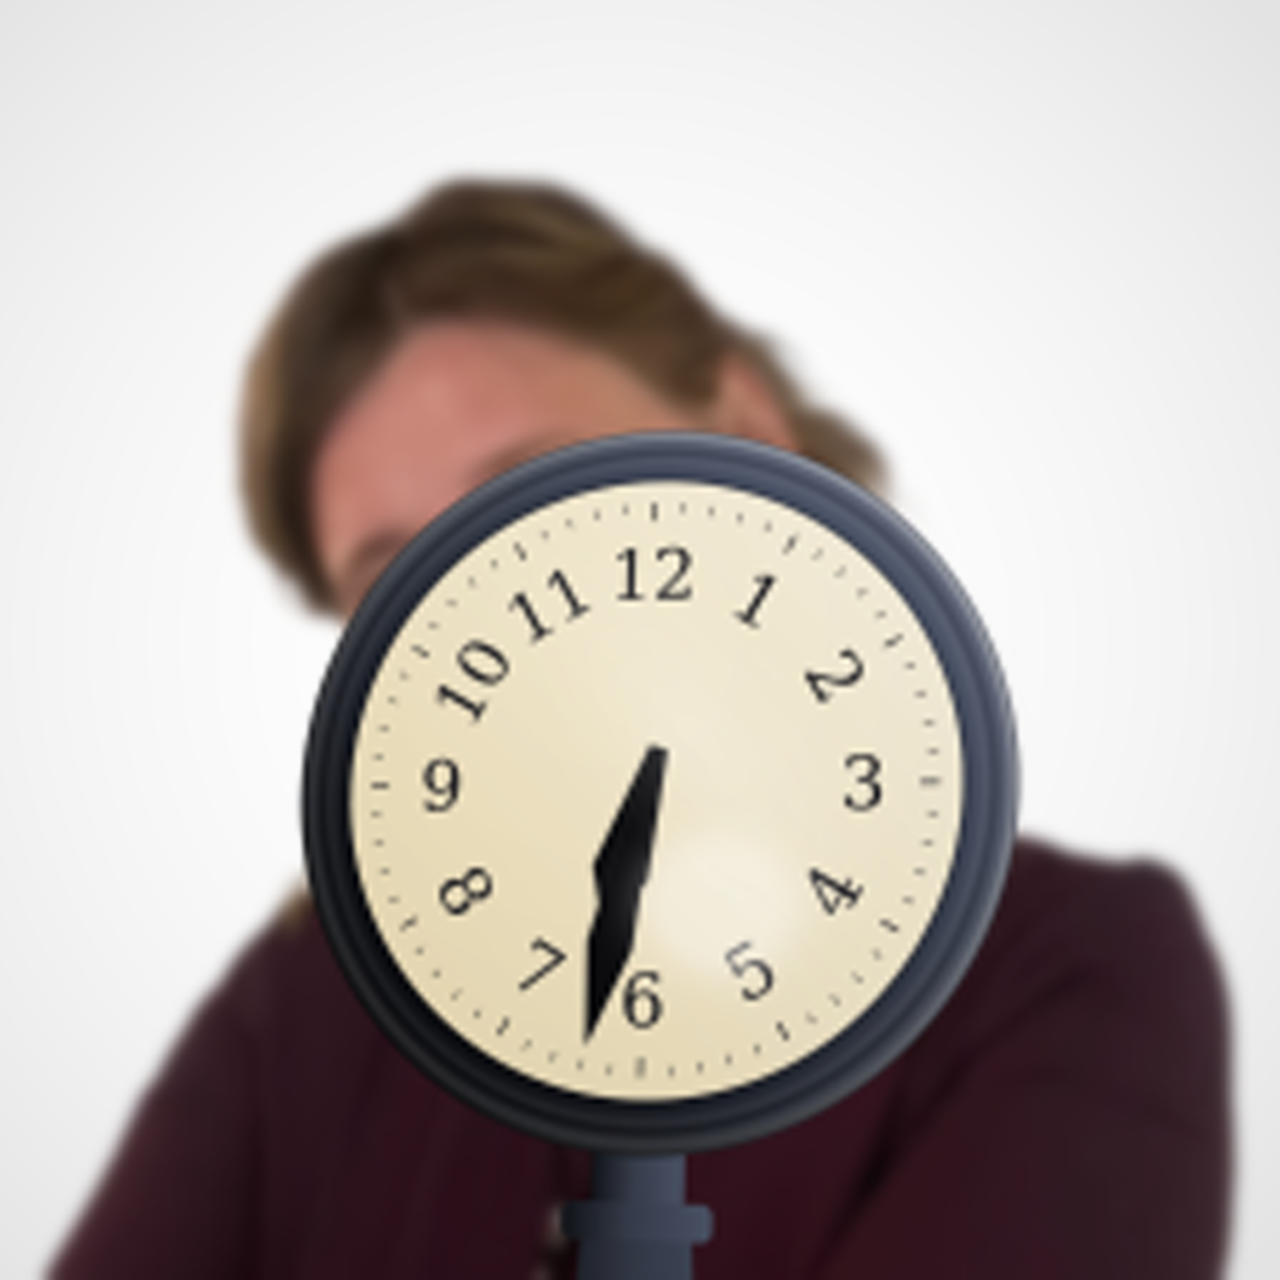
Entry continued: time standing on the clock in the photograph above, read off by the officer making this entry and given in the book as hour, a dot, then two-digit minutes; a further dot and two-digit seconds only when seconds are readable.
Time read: 6.32
